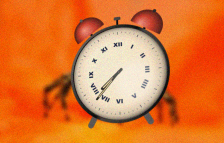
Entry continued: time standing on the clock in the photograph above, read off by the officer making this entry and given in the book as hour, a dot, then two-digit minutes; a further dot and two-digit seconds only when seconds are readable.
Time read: 7.37
